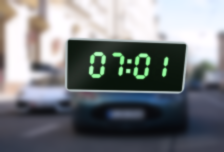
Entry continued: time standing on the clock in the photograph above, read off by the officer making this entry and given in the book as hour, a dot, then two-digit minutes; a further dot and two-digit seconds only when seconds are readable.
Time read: 7.01
